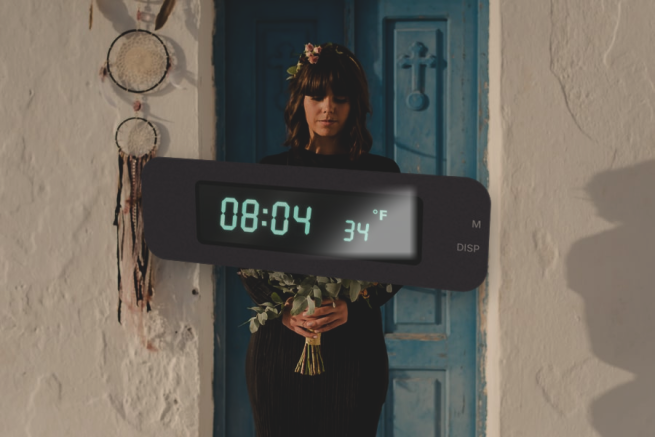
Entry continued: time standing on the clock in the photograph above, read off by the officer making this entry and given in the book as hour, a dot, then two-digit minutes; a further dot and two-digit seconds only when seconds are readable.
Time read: 8.04
